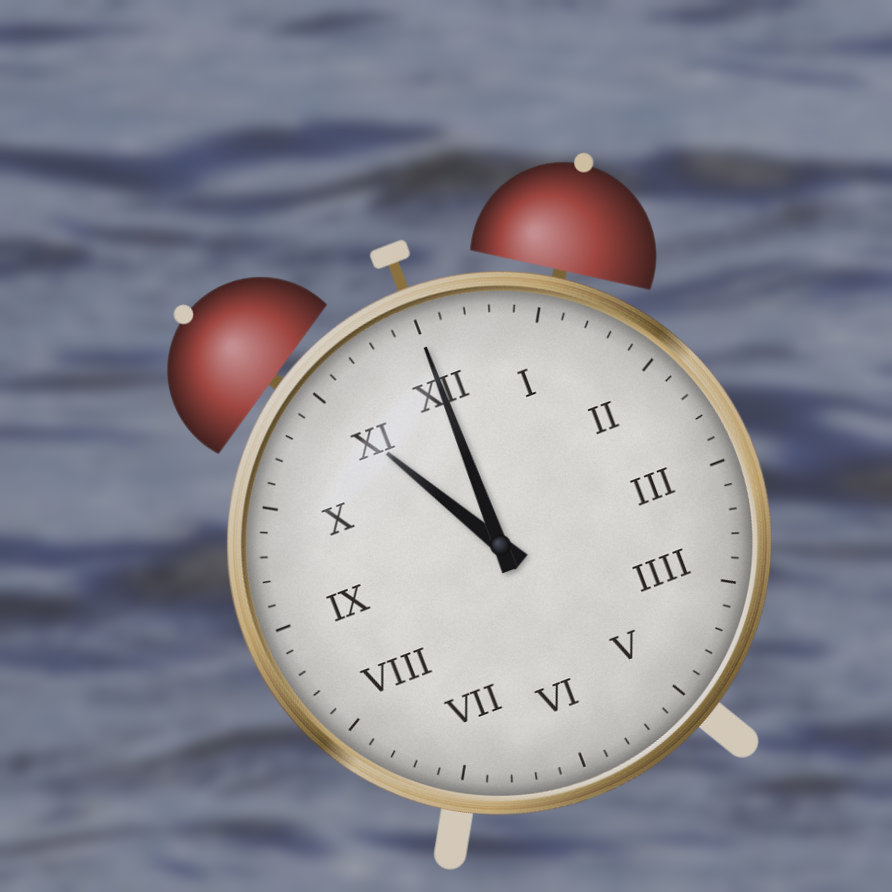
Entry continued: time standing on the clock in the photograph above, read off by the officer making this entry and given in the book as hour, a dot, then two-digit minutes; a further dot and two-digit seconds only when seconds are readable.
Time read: 11.00
